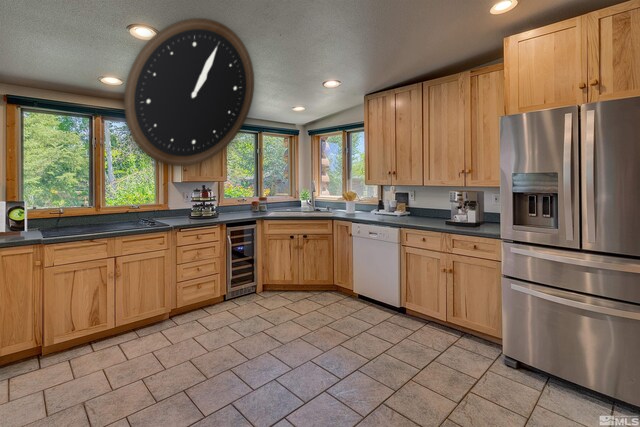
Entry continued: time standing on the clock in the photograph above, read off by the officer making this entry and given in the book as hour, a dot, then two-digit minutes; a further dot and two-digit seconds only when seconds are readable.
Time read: 1.05
